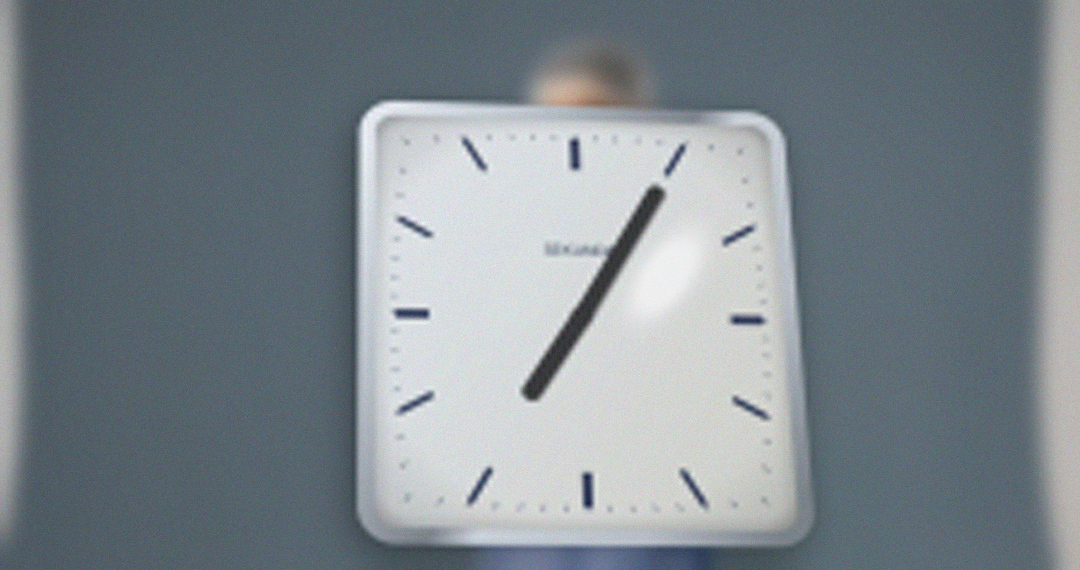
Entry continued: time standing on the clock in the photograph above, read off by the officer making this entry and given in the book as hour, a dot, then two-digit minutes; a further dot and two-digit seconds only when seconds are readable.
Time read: 7.05
